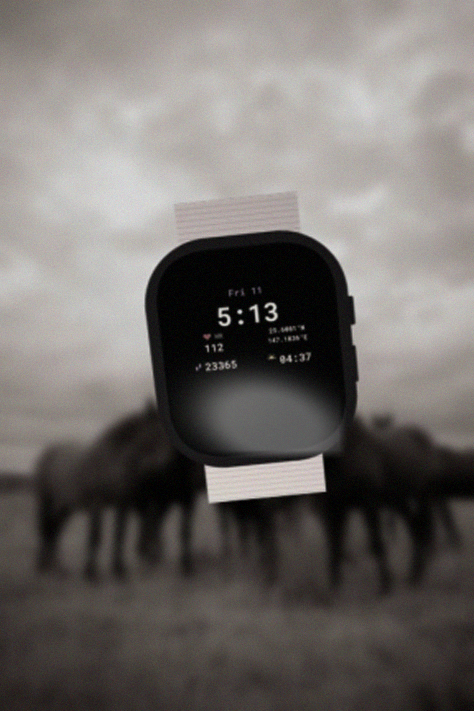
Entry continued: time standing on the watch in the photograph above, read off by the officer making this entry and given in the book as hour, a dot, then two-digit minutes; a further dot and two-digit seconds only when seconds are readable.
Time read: 5.13
